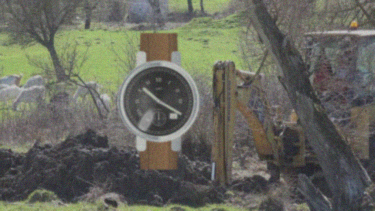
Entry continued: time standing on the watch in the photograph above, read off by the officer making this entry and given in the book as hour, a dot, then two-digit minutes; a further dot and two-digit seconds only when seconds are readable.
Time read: 10.20
